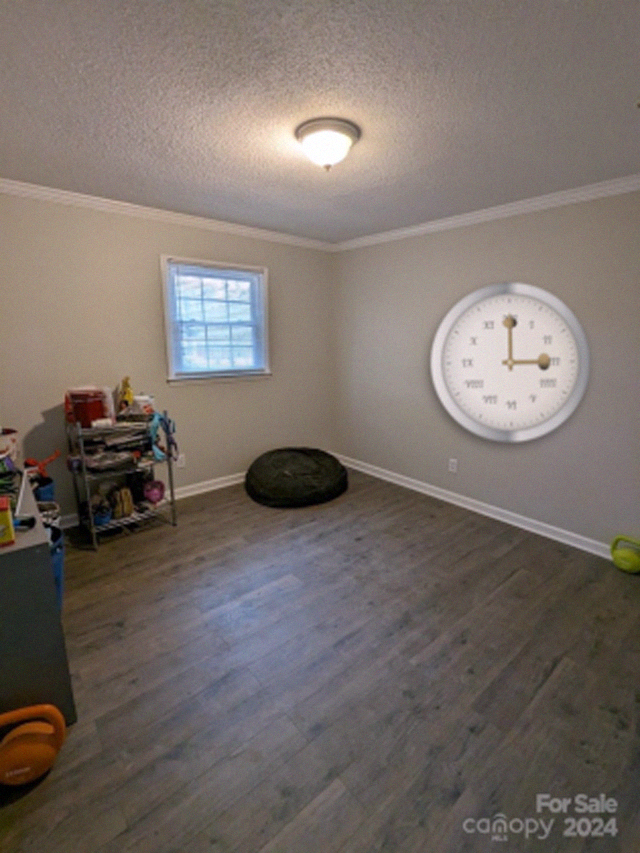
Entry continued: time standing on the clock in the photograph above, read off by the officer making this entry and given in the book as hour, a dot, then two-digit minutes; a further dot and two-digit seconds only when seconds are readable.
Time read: 3.00
